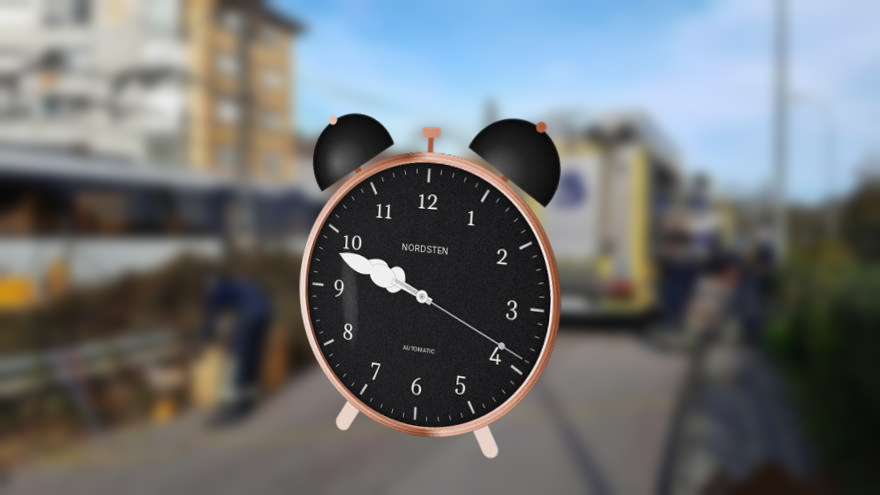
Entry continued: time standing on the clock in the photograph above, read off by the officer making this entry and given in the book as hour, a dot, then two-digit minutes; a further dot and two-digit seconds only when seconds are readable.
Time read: 9.48.19
